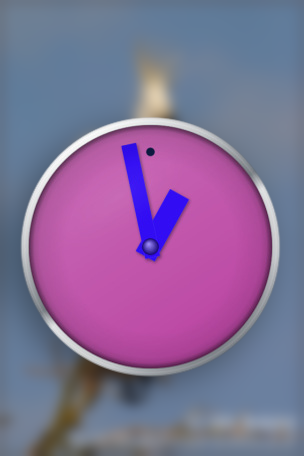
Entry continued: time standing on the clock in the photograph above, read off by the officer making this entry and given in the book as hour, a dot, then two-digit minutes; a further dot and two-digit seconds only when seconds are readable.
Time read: 12.58
